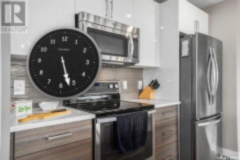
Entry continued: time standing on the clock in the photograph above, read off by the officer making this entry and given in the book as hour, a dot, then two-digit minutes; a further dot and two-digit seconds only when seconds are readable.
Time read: 5.27
